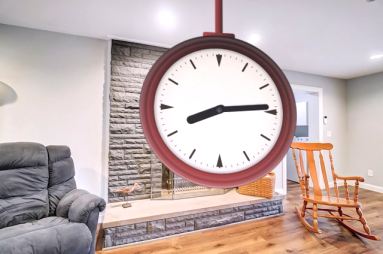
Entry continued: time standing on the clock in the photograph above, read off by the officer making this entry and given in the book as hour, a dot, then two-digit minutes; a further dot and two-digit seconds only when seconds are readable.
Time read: 8.14
